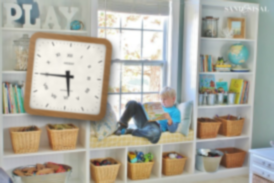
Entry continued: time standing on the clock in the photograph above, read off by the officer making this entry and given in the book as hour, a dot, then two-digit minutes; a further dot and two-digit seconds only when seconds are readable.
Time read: 5.45
